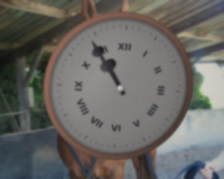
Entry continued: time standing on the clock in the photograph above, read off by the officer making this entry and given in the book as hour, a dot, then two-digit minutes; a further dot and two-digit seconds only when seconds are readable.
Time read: 10.54
